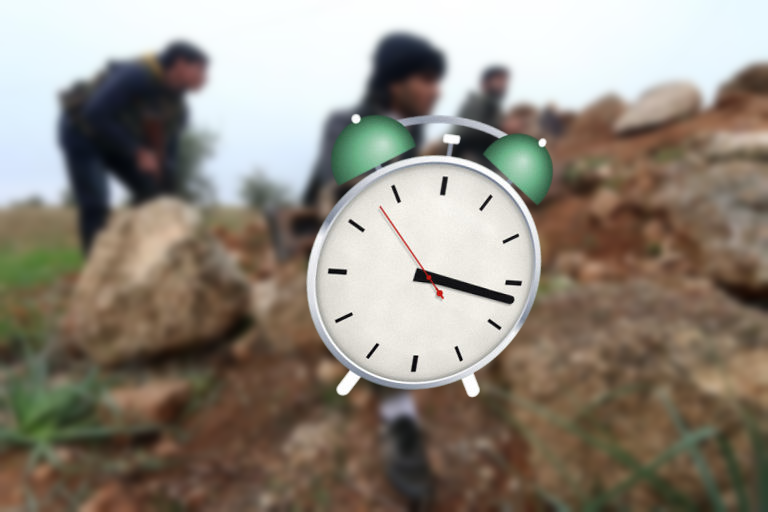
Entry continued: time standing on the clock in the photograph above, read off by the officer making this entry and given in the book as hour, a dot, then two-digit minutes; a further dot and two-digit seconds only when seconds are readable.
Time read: 3.16.53
